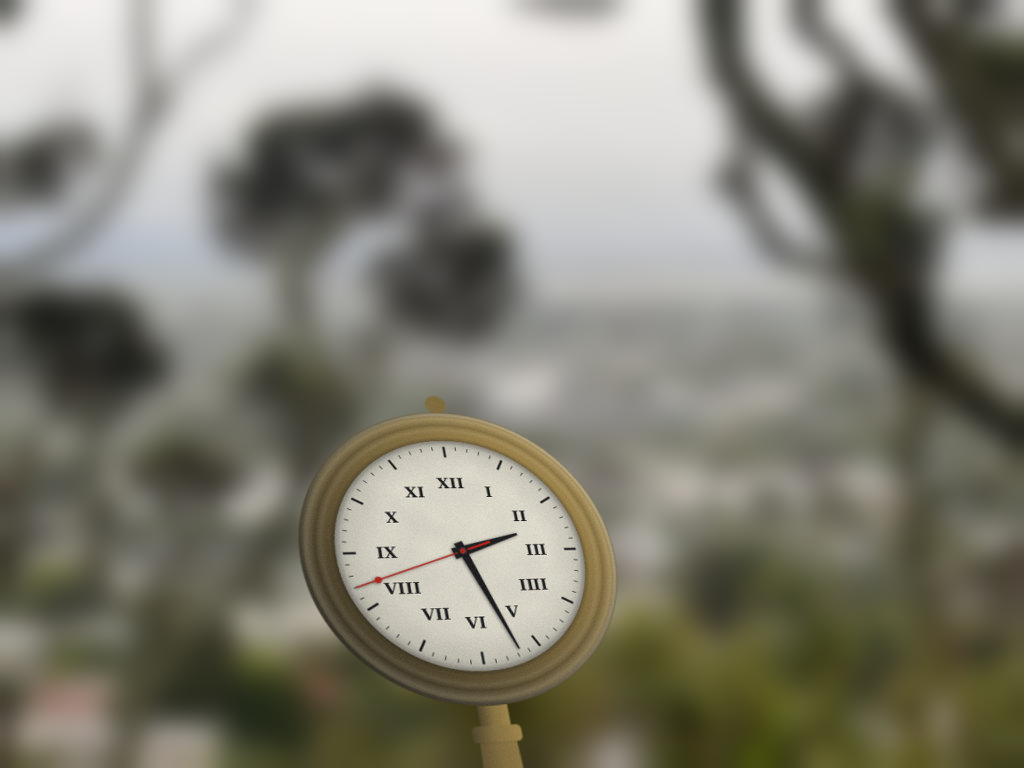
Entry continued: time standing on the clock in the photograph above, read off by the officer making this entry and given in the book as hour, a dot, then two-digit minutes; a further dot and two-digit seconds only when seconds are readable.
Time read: 2.26.42
